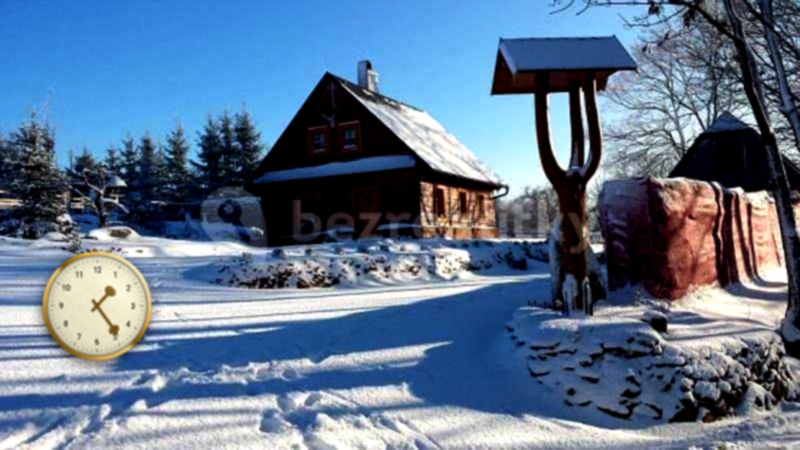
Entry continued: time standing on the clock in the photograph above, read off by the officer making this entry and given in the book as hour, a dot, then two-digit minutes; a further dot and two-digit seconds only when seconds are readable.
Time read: 1.24
